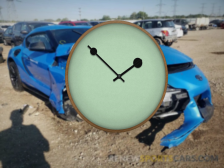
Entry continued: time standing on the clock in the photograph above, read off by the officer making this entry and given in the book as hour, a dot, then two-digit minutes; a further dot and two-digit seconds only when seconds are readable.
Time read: 1.52
